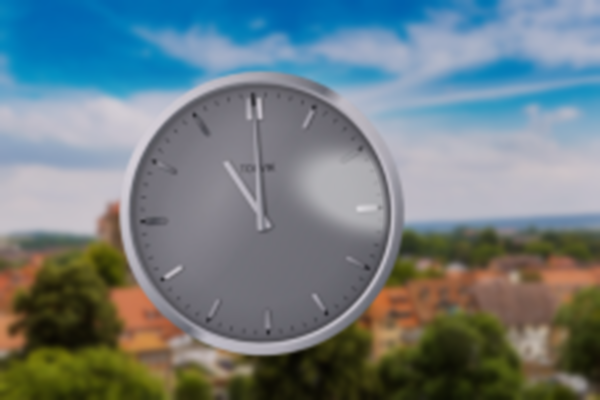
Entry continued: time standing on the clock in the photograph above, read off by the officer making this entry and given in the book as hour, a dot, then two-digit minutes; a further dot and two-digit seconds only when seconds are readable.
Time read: 11.00
